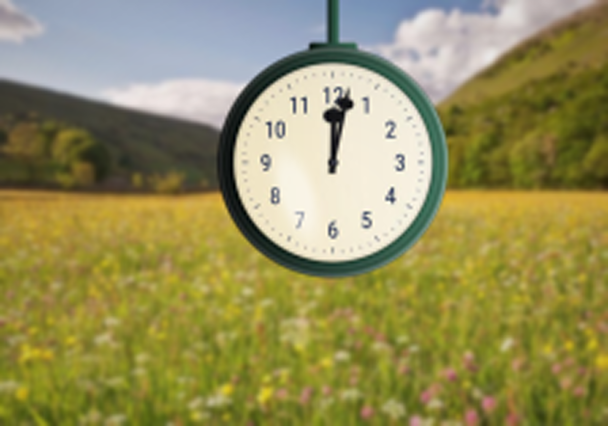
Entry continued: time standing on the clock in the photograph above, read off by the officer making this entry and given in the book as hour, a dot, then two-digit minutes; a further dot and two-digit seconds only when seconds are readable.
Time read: 12.02
